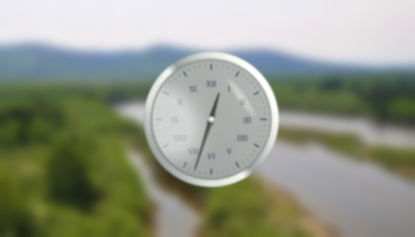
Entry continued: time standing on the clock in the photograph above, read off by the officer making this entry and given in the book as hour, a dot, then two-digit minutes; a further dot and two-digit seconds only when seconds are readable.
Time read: 12.33
